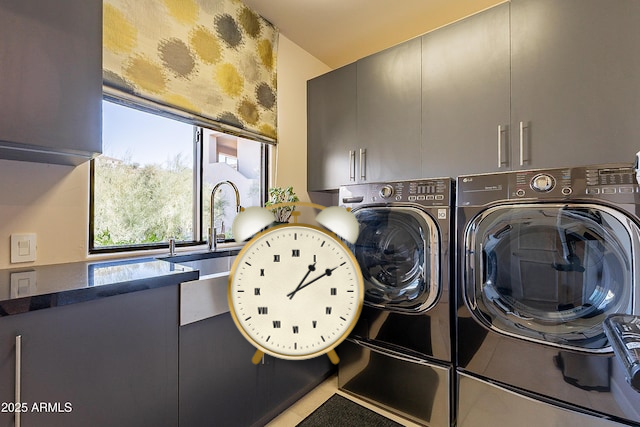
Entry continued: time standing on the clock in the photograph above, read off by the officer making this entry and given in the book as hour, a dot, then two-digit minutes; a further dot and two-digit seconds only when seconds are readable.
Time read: 1.10
